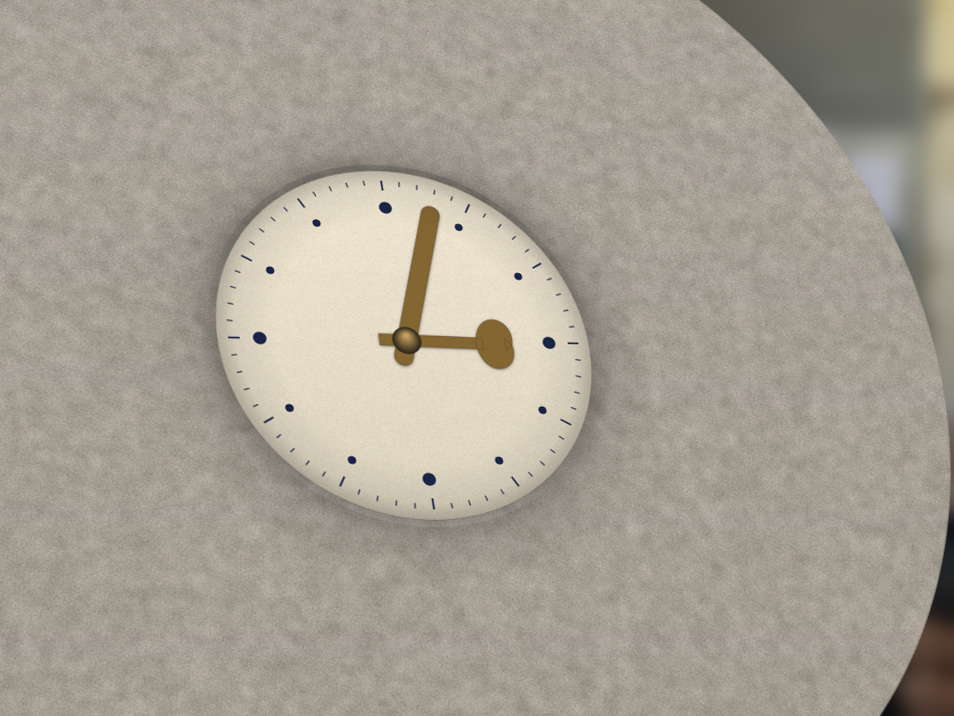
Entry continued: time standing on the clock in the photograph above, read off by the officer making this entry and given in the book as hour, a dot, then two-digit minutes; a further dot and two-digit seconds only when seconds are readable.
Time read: 3.03
